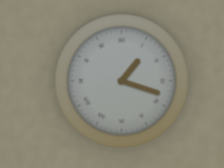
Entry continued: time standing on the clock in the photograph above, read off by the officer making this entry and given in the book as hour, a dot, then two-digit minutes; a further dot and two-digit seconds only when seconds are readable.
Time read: 1.18
